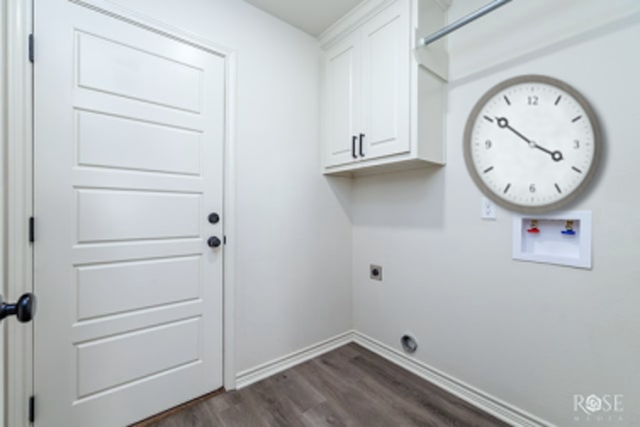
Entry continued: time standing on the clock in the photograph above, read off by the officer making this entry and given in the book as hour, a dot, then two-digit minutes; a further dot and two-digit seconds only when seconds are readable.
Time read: 3.51
